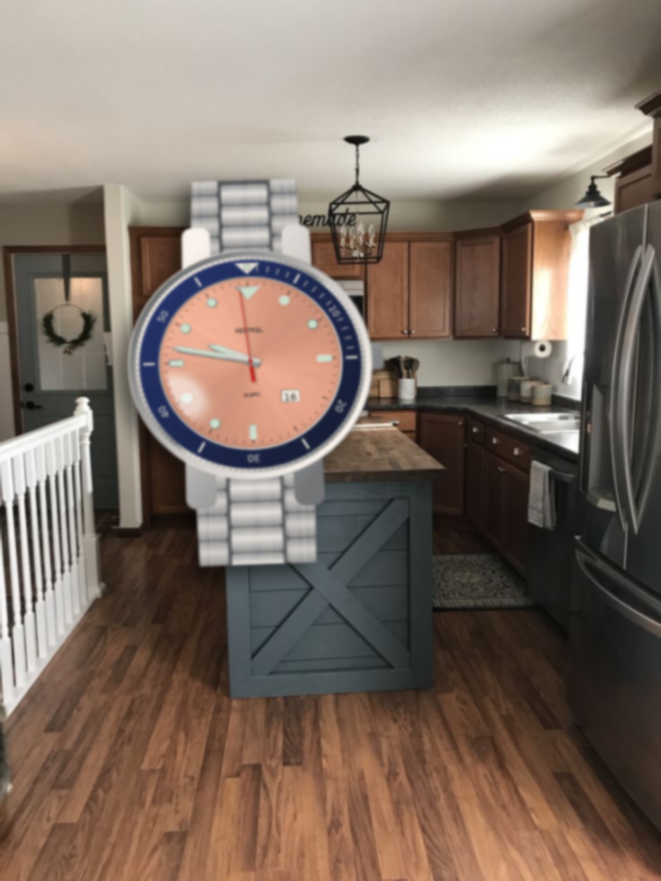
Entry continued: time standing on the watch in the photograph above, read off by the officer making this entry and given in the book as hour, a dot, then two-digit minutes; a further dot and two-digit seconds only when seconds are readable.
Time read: 9.46.59
